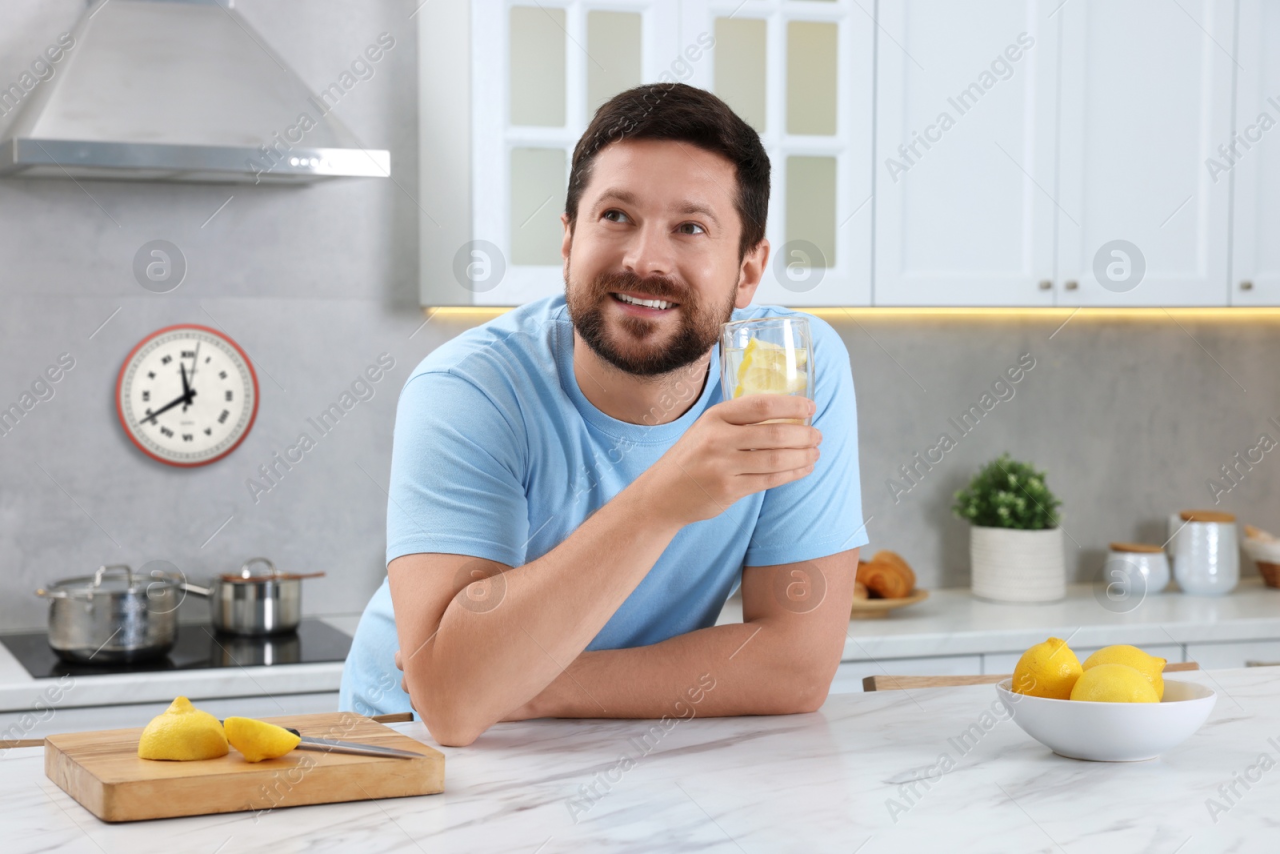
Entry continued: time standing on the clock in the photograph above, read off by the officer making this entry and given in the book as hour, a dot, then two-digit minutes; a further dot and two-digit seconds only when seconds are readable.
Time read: 11.40.02
